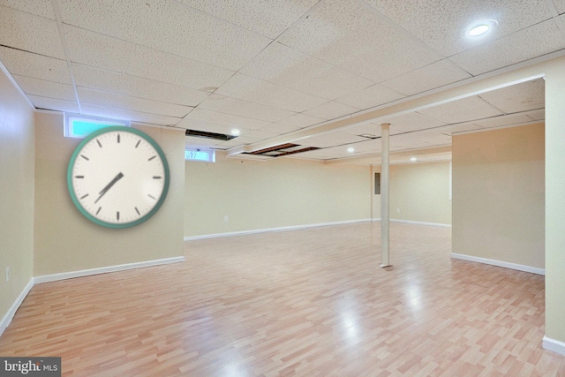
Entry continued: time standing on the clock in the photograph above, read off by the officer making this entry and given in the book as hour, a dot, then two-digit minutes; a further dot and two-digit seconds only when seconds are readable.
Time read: 7.37
